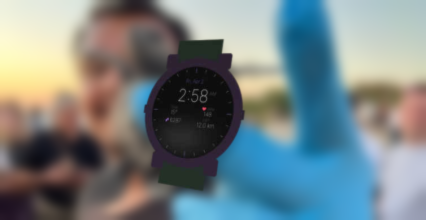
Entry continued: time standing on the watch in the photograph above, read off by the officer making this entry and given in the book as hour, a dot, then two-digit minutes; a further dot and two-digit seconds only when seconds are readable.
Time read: 2.58
